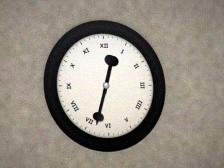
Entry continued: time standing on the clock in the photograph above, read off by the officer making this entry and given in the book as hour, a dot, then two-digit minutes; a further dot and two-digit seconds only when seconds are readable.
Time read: 12.33
